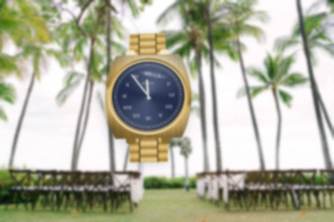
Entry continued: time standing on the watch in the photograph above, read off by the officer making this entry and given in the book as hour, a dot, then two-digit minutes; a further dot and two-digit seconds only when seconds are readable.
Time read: 11.54
